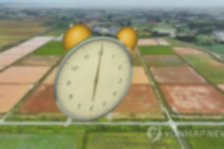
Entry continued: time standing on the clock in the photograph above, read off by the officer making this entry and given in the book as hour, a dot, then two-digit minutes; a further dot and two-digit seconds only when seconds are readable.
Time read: 6.00
